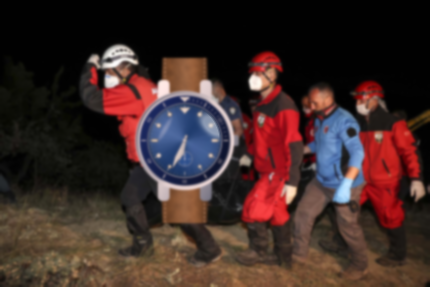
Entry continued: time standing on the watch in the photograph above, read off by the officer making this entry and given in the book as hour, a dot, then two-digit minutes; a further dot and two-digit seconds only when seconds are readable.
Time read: 6.34
